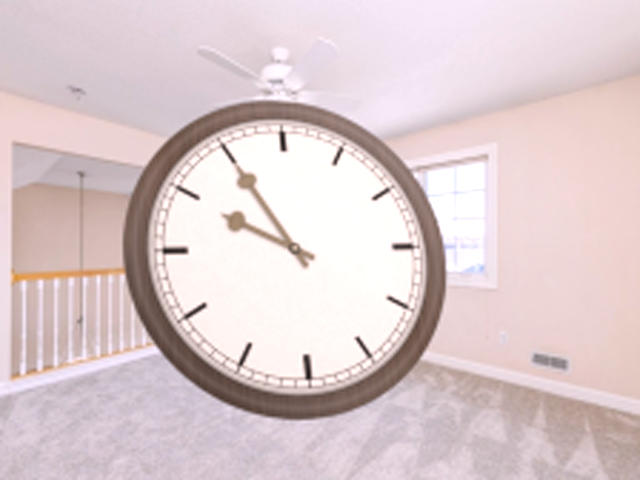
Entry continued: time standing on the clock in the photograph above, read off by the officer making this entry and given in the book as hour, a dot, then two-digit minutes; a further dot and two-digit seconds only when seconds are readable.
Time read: 9.55
